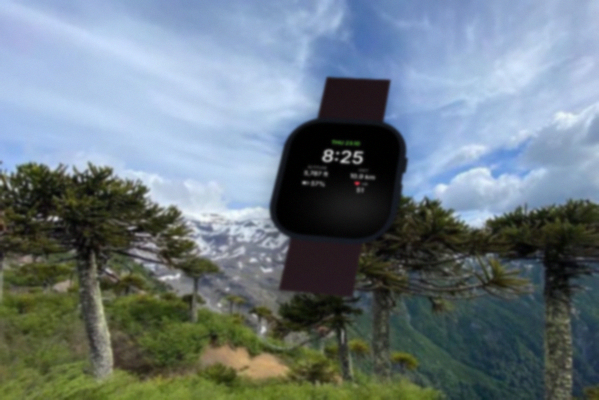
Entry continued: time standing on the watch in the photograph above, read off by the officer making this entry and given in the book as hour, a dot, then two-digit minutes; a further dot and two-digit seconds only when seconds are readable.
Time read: 8.25
